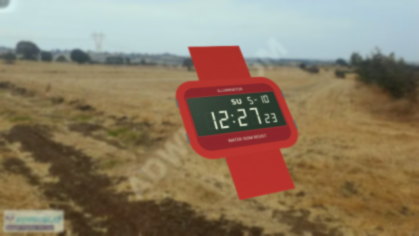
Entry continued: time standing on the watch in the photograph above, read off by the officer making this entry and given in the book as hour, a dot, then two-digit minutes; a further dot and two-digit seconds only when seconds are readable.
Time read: 12.27
